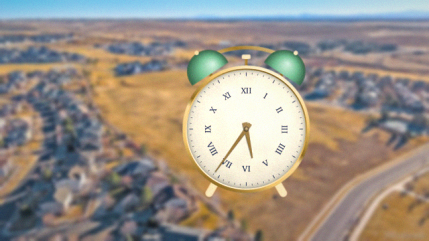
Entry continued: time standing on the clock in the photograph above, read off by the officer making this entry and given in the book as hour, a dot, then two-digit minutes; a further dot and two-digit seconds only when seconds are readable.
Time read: 5.36
